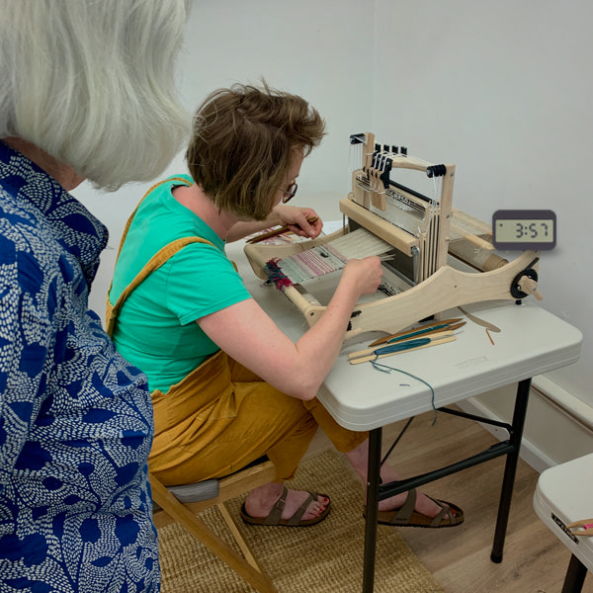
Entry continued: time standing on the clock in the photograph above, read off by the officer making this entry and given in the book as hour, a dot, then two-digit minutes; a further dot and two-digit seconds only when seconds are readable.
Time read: 3.57
